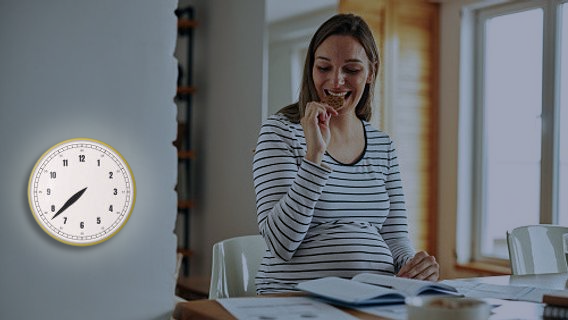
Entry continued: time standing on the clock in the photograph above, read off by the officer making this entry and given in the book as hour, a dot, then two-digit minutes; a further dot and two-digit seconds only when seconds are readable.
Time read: 7.38
